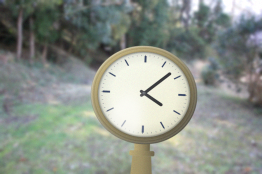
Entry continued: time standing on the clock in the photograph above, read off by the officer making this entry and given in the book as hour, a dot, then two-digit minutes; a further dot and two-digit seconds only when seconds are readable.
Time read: 4.08
